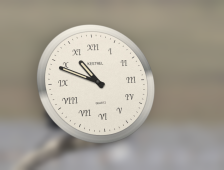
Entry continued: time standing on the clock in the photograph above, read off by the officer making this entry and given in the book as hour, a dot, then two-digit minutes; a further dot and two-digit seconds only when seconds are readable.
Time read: 10.49
